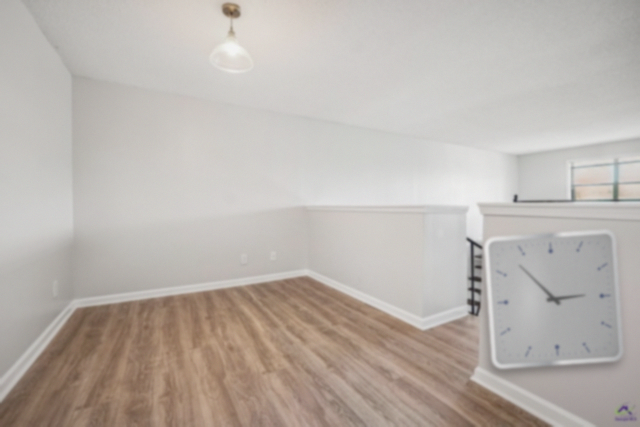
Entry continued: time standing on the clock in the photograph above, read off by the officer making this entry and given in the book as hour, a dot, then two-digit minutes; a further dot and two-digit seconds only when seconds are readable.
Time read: 2.53
